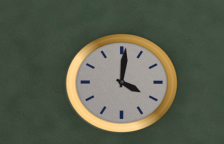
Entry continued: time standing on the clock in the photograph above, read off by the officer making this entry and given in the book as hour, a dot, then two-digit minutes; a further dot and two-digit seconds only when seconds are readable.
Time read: 4.01
